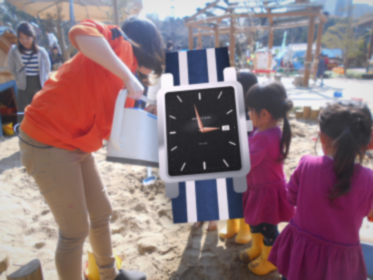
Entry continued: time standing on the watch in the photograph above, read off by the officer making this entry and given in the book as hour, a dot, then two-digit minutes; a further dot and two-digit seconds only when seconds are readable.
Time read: 2.58
